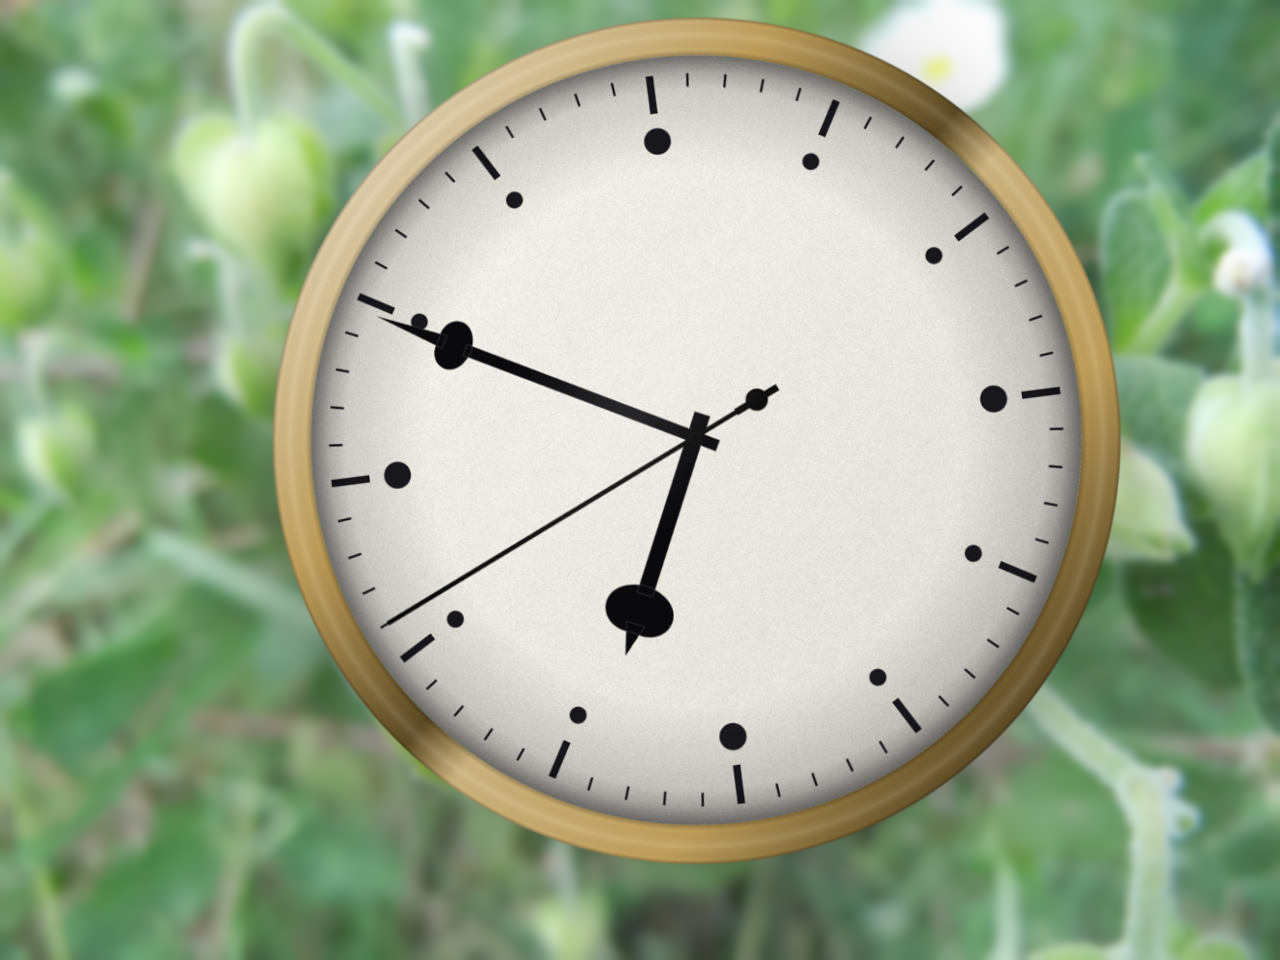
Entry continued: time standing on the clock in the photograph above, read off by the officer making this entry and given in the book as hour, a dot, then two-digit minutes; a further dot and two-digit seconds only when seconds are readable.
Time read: 6.49.41
